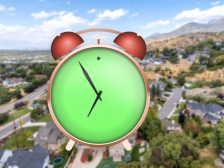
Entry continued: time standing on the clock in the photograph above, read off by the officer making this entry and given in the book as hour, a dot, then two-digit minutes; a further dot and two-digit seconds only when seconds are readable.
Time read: 6.55
